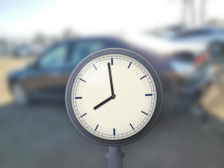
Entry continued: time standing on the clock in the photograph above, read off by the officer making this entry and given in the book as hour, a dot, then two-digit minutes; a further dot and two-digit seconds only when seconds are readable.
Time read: 7.59
